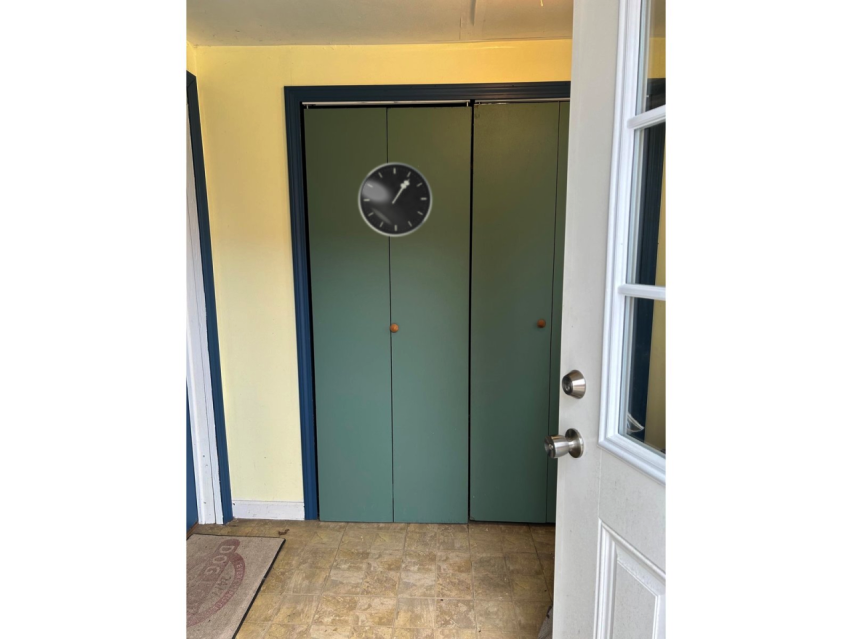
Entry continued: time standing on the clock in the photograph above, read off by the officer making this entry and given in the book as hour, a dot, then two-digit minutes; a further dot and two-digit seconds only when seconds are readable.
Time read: 1.06
